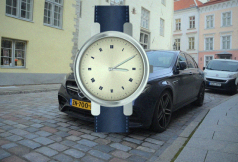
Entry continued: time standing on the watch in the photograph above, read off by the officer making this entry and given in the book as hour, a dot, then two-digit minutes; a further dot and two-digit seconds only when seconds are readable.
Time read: 3.10
